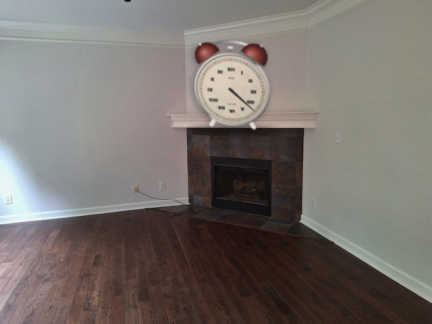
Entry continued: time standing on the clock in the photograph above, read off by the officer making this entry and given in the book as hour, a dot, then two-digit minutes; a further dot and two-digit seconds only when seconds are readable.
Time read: 4.22
